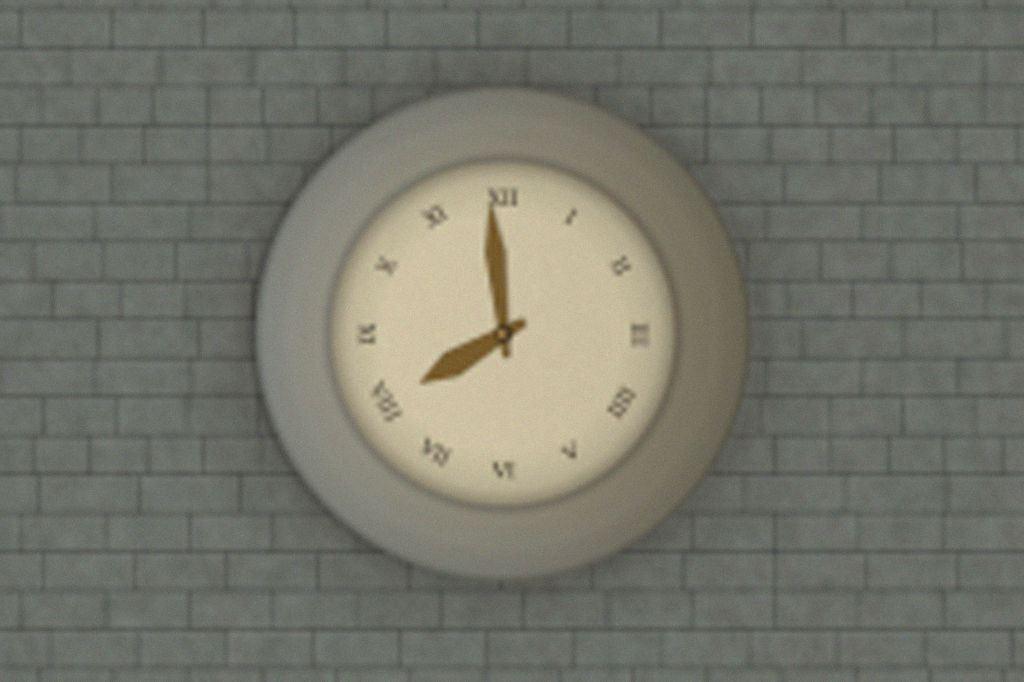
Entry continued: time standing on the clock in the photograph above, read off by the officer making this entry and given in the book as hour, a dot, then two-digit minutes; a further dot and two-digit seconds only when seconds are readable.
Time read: 7.59
